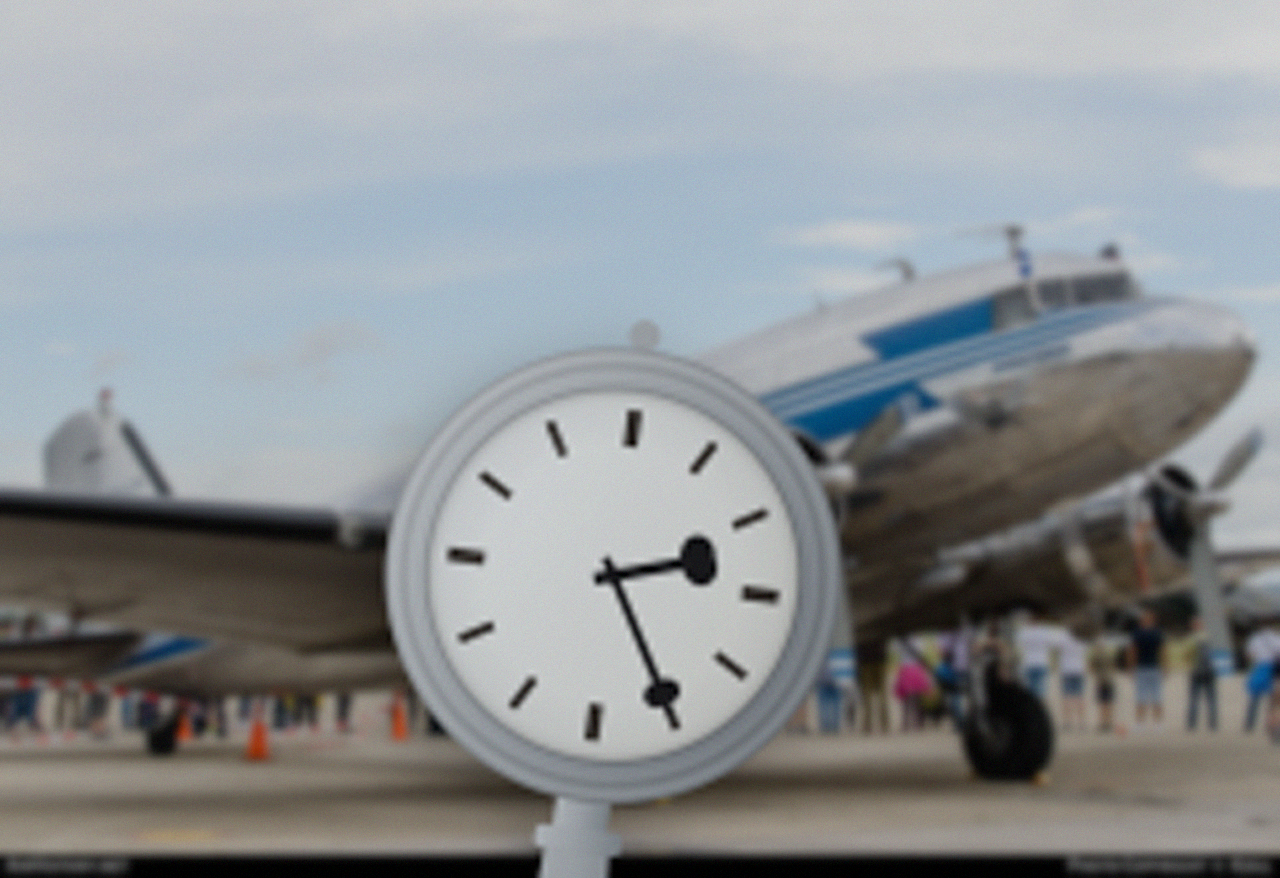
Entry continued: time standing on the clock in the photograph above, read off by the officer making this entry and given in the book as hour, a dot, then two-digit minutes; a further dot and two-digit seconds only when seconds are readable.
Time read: 2.25
